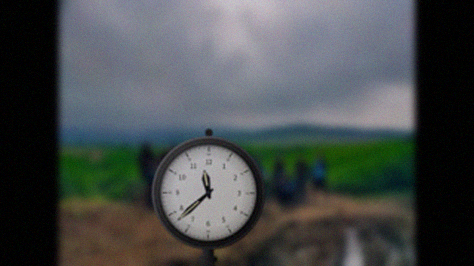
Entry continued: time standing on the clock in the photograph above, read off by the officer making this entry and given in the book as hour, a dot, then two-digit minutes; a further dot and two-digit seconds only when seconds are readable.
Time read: 11.38
